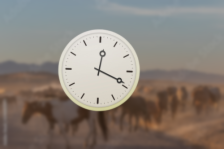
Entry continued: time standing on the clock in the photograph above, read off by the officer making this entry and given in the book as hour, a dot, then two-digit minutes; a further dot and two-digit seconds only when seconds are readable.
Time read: 12.19
